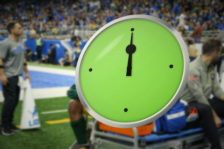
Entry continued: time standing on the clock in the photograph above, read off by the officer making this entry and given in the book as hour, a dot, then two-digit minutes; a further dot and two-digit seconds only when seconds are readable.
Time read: 12.00
